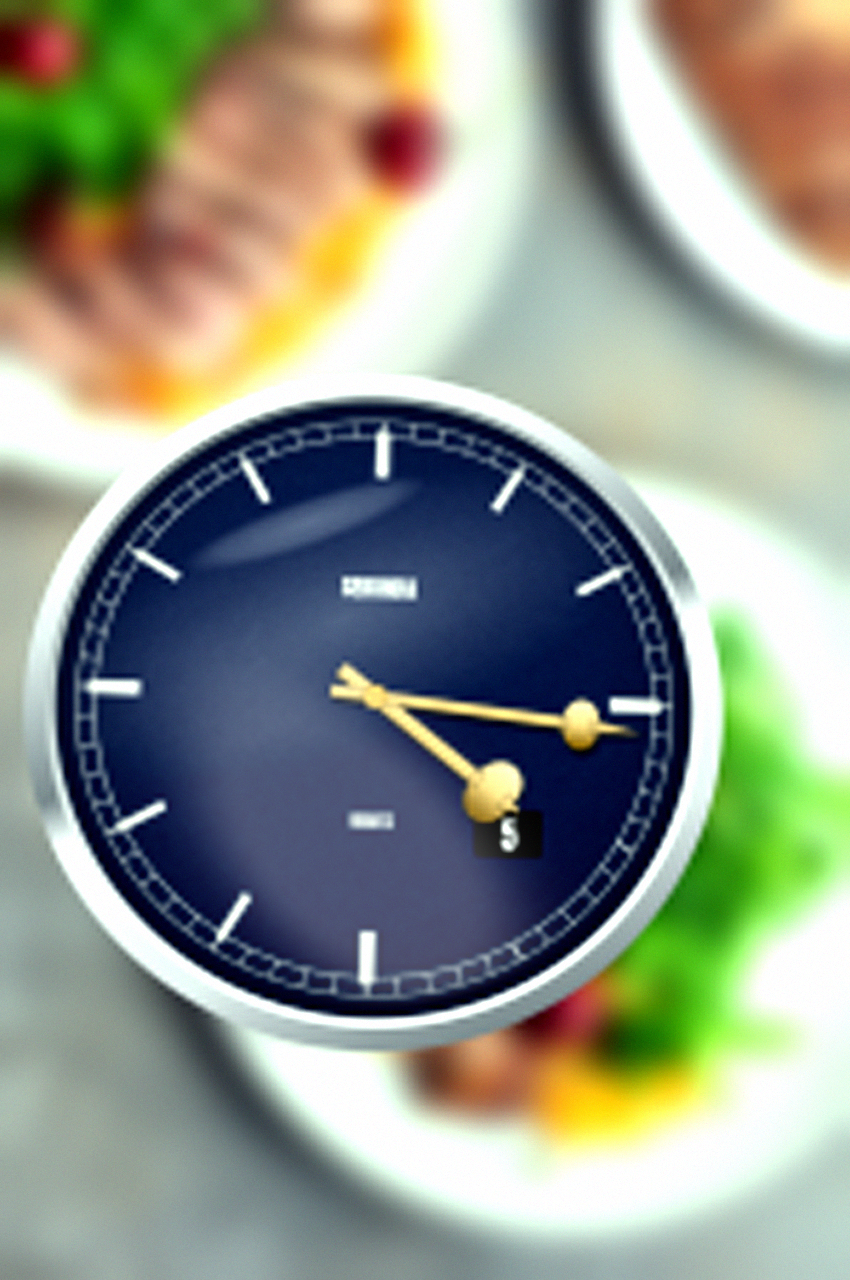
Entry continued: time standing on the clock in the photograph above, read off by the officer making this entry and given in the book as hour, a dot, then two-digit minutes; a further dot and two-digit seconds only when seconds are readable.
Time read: 4.16
